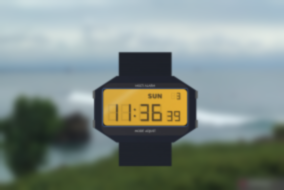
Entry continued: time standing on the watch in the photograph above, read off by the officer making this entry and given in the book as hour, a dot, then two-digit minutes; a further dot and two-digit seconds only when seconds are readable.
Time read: 11.36.39
